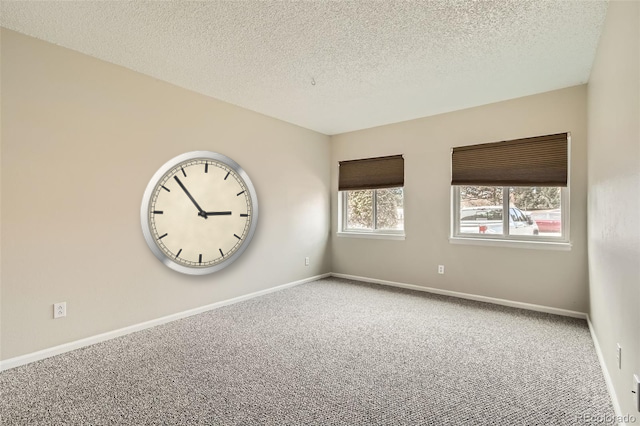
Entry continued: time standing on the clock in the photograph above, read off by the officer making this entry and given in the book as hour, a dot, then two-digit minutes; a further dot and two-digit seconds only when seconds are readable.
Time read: 2.53
